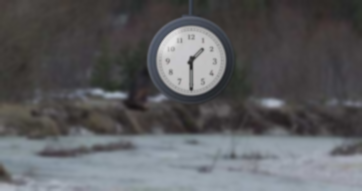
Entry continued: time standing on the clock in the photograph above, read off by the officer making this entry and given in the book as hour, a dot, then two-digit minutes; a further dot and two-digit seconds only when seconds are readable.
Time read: 1.30
